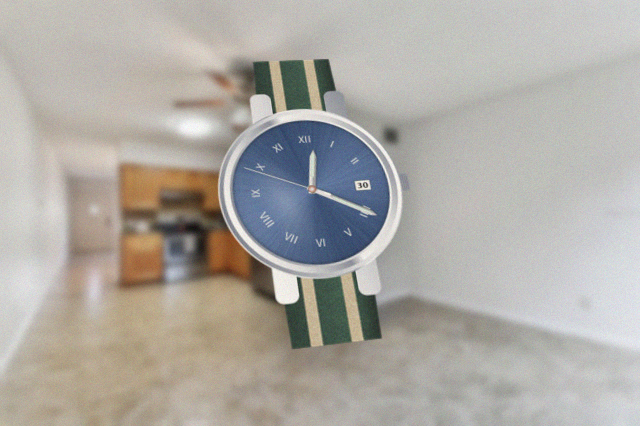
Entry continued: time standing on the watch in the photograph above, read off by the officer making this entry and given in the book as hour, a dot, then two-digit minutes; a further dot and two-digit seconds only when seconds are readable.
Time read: 12.19.49
